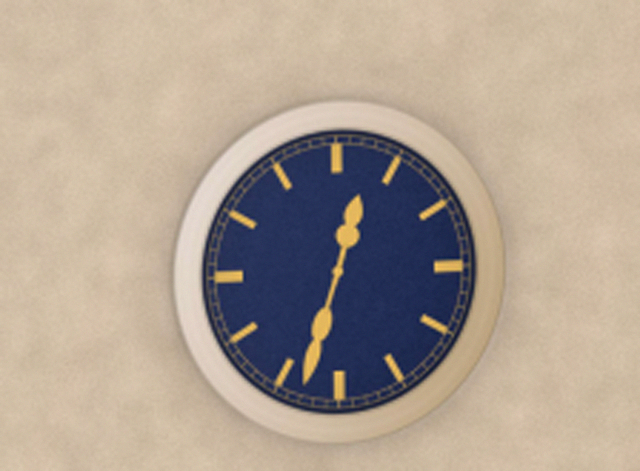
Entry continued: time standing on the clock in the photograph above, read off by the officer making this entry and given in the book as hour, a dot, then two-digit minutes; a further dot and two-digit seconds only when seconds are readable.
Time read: 12.33
